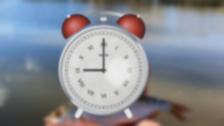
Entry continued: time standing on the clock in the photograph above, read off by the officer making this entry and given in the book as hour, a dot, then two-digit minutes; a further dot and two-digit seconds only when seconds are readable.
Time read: 9.00
